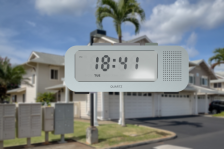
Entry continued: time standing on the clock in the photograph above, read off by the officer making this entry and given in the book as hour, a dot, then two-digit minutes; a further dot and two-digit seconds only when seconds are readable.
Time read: 18.41
